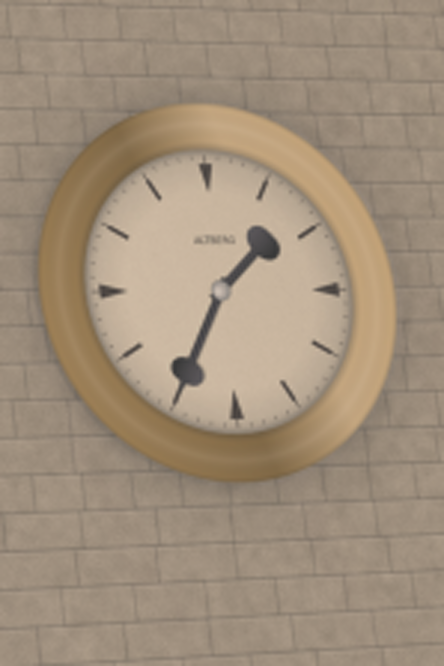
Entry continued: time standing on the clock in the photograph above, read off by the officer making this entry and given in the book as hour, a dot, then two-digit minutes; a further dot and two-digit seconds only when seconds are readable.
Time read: 1.35
